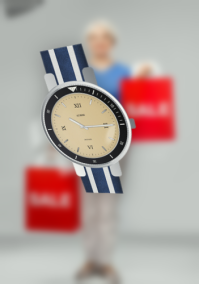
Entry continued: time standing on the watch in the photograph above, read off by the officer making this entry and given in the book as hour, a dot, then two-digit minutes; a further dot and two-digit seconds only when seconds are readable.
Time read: 10.15
